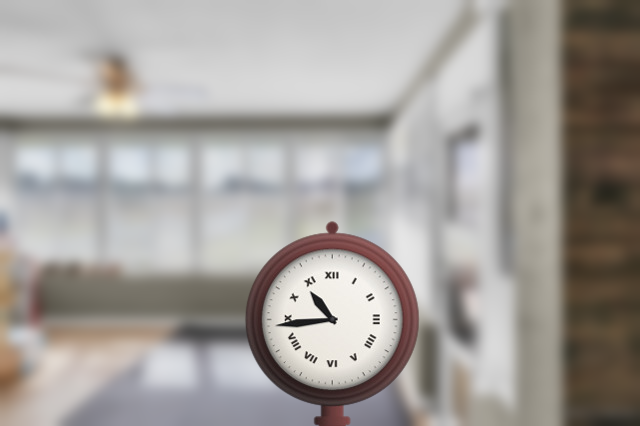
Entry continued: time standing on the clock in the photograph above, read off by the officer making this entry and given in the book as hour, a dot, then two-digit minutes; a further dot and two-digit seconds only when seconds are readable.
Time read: 10.44
